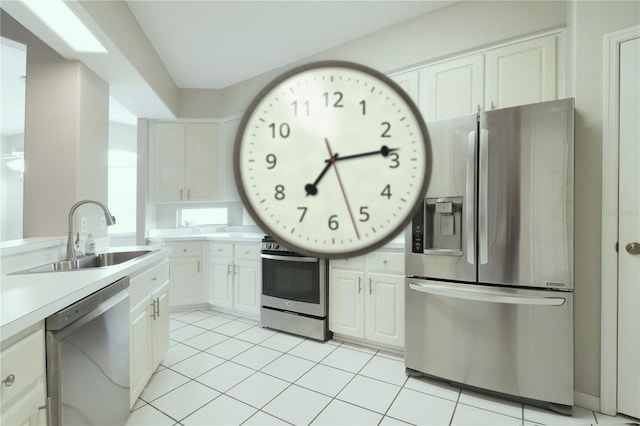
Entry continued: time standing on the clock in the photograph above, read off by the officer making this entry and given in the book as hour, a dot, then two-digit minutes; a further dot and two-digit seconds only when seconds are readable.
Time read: 7.13.27
